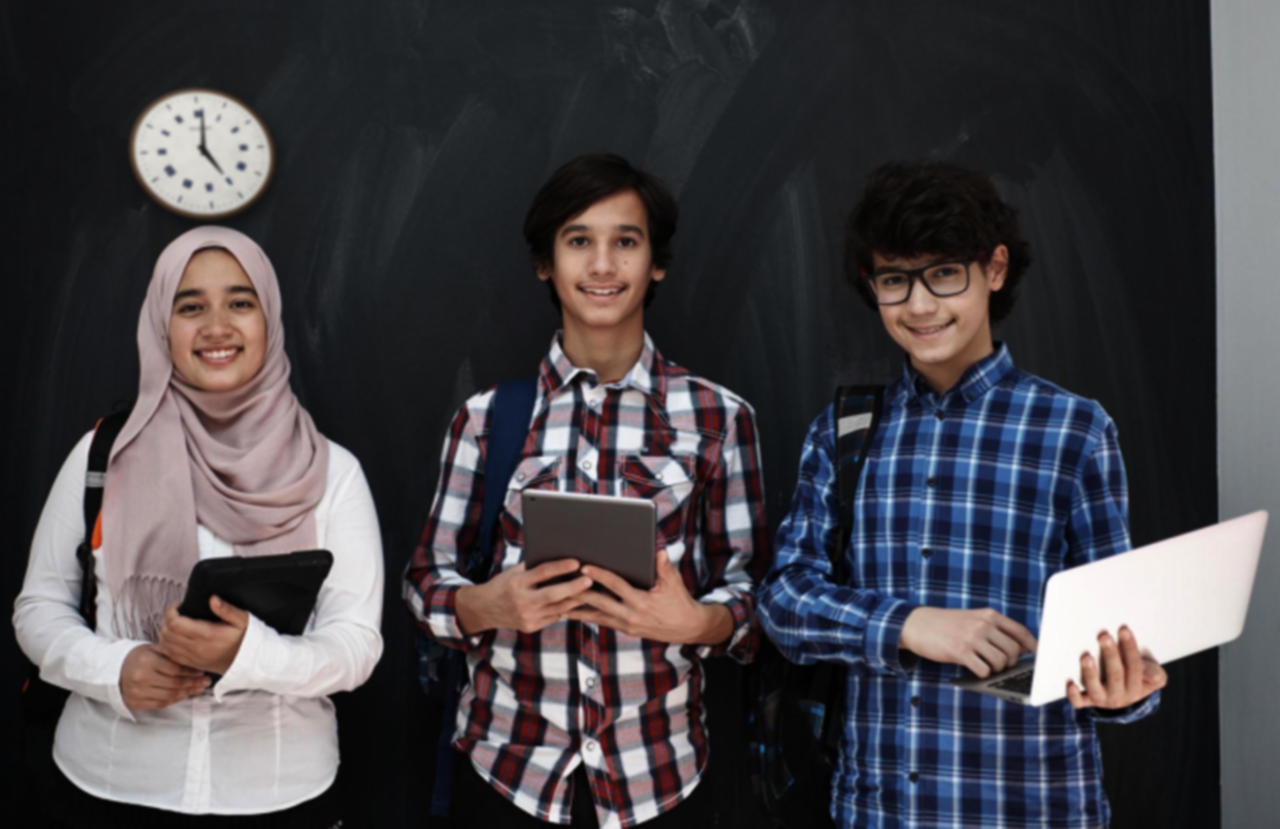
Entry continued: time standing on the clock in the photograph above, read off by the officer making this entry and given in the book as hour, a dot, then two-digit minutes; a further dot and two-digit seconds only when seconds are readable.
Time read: 5.01
